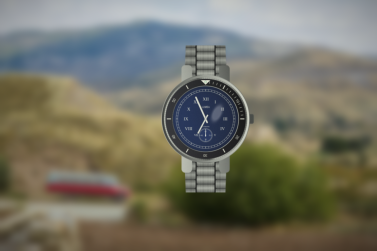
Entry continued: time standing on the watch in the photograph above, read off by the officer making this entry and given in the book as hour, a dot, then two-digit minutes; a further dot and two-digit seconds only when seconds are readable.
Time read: 6.56
